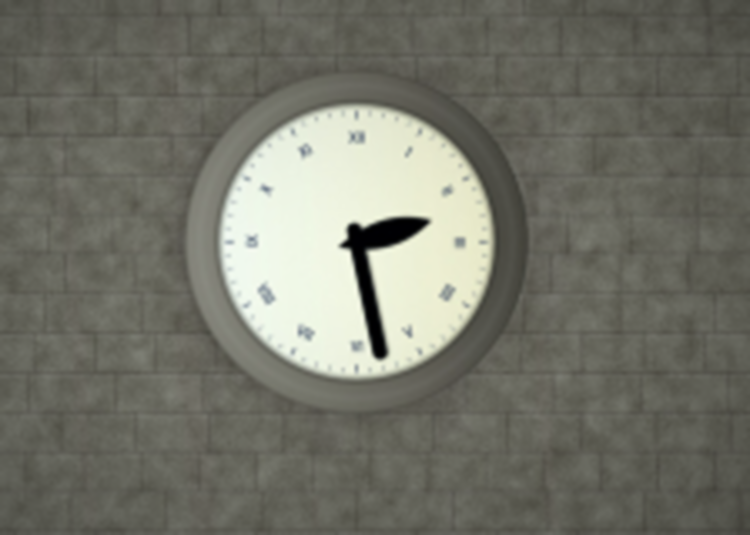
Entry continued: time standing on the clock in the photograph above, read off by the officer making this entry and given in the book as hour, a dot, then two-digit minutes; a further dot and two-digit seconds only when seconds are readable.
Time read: 2.28
